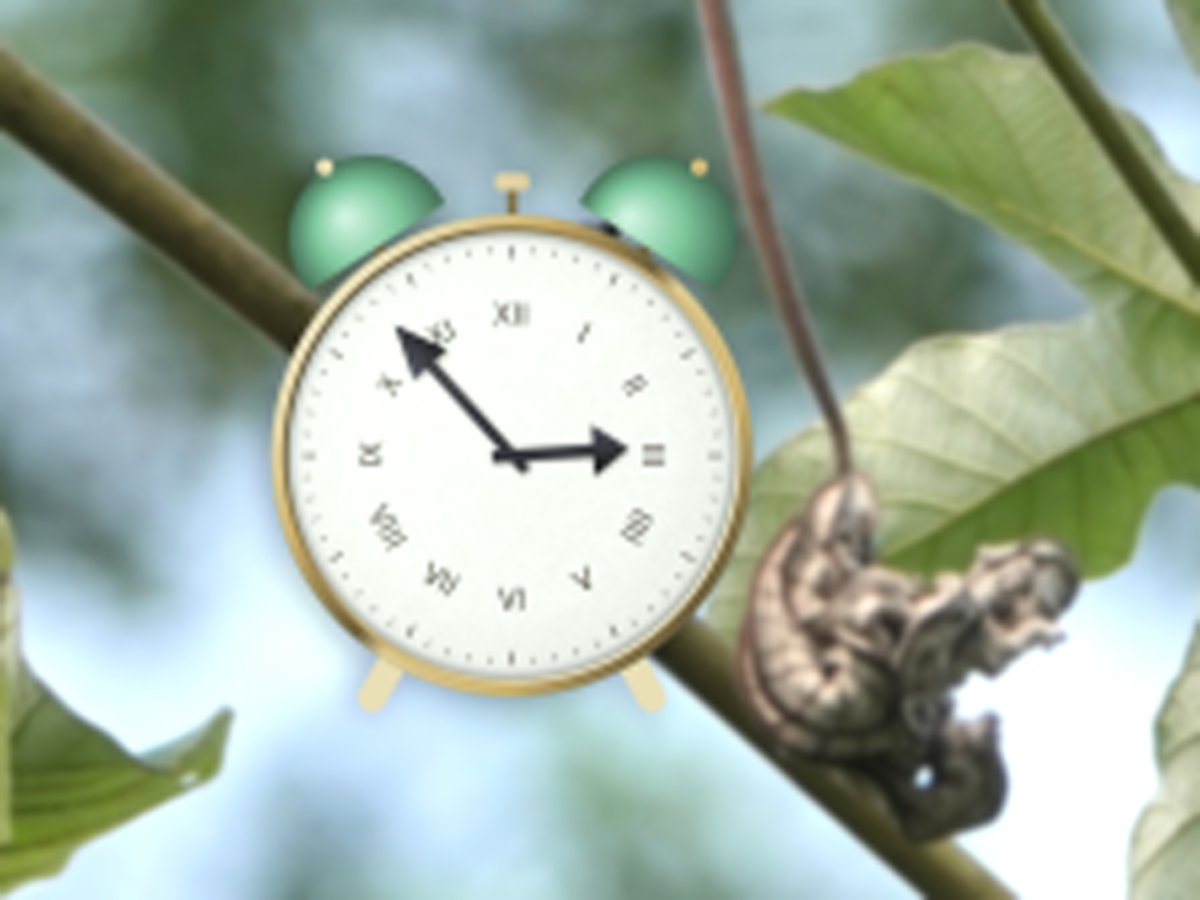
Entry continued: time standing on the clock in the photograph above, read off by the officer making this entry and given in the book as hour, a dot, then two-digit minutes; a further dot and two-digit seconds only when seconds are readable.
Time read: 2.53
